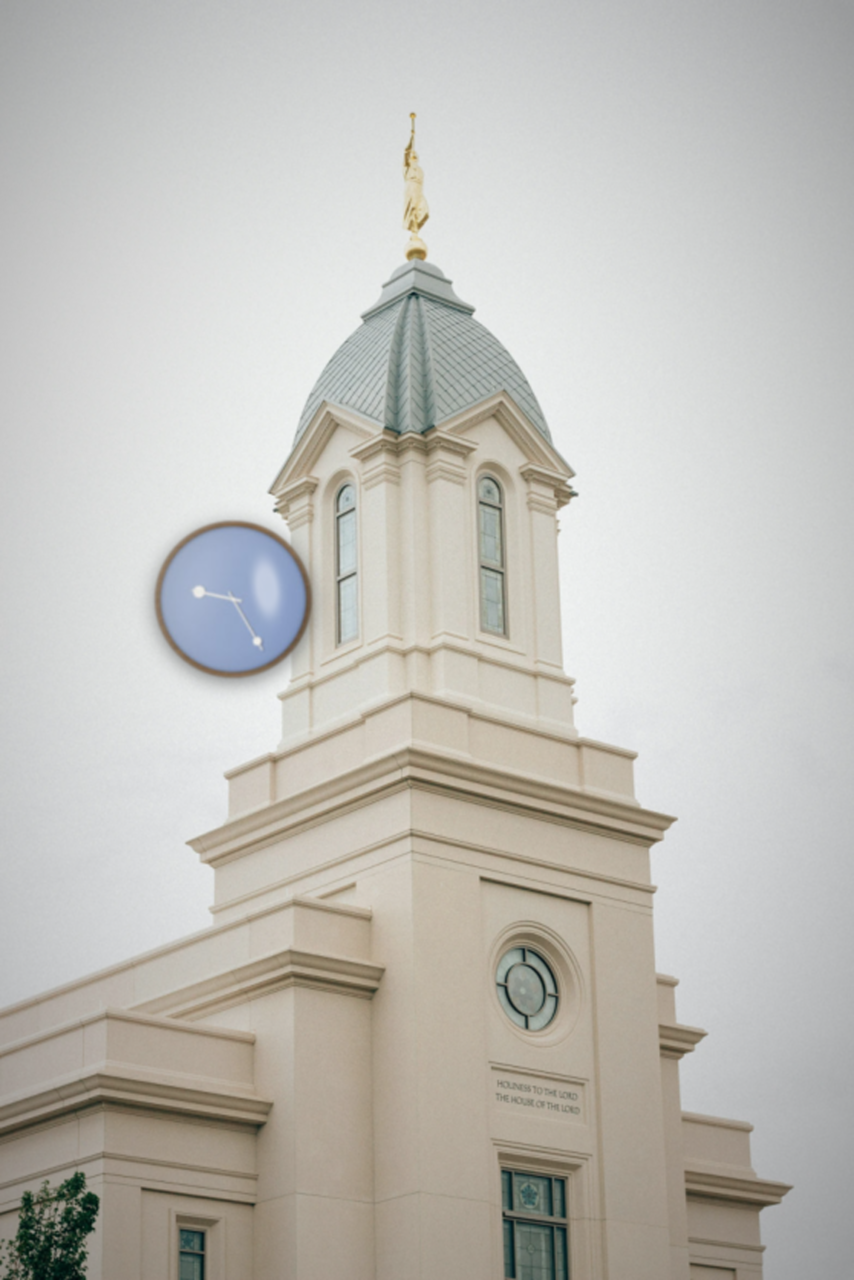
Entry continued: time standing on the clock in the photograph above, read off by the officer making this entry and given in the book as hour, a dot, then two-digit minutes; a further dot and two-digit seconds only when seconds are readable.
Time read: 9.25
